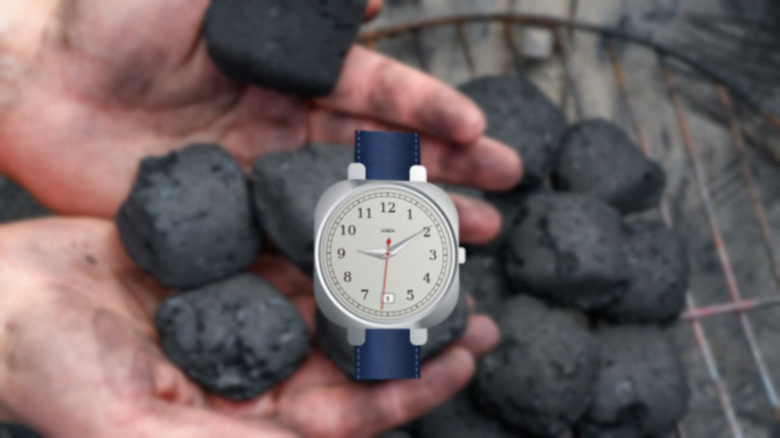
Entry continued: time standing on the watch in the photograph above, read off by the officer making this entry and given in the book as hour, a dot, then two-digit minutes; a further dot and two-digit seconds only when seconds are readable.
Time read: 9.09.31
